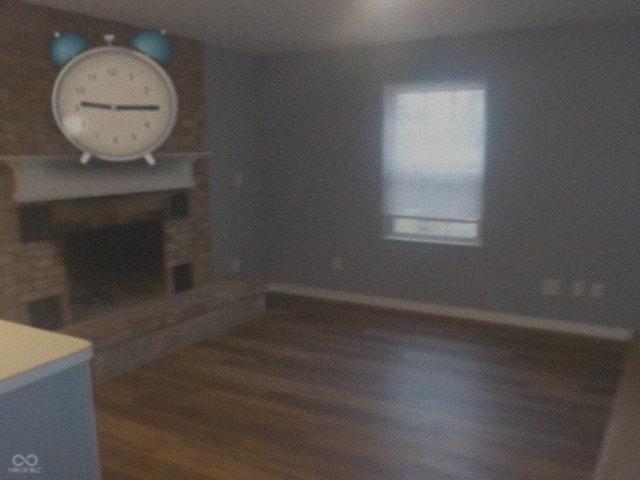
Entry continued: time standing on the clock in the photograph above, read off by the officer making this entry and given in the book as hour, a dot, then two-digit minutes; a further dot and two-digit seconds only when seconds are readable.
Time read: 9.15
